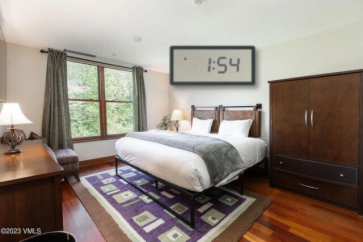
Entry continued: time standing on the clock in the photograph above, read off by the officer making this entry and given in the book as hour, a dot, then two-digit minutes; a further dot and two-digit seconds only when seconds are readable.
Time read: 1.54
